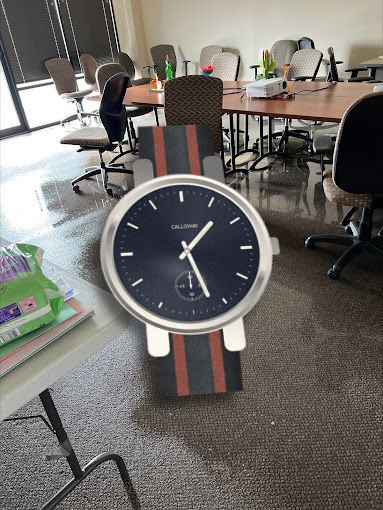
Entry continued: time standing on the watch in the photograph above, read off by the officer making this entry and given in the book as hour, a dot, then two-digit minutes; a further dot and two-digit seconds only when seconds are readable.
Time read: 1.27
